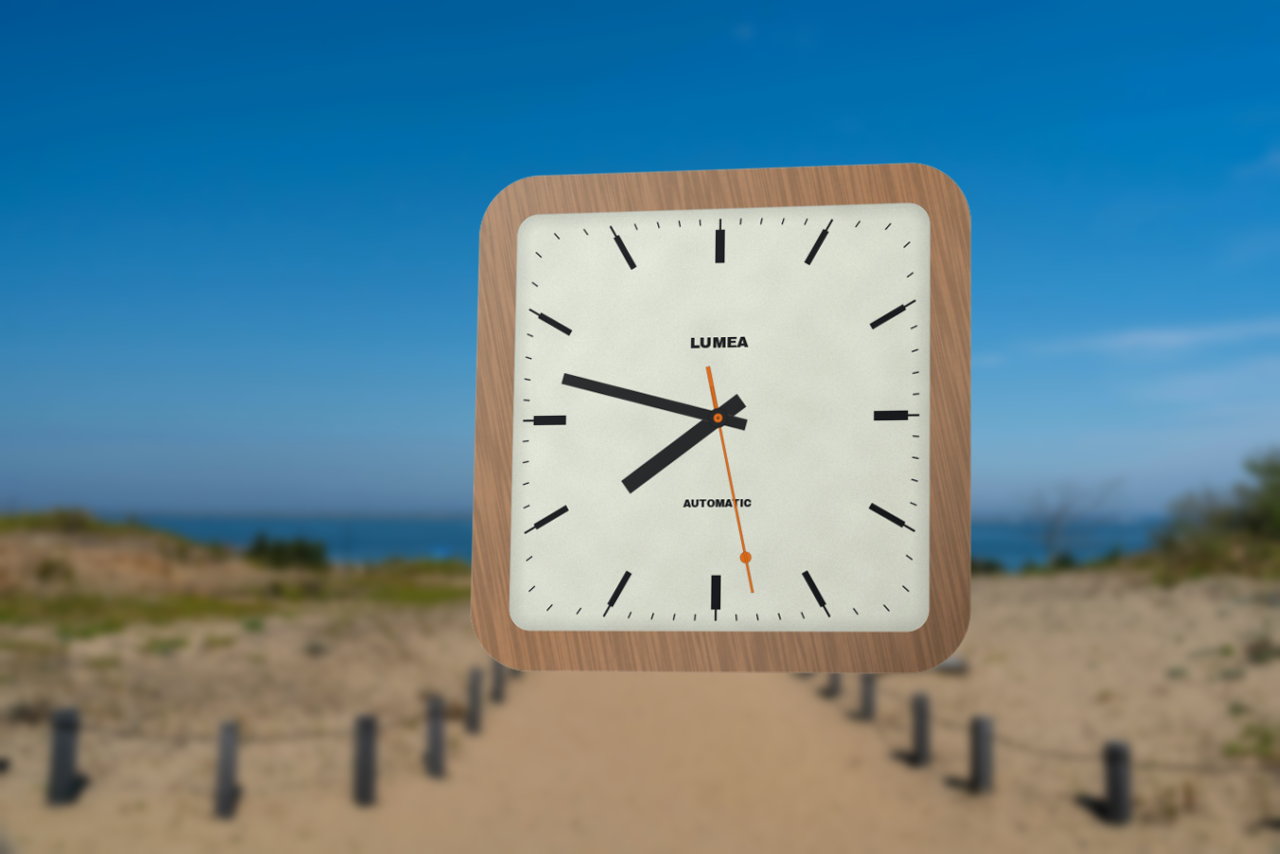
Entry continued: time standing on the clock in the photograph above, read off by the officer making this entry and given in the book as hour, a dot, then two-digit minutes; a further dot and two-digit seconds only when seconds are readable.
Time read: 7.47.28
